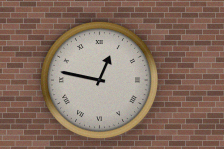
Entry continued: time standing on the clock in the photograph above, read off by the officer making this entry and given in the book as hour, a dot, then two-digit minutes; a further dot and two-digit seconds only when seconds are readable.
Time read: 12.47
